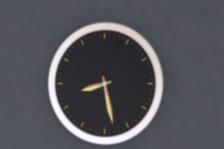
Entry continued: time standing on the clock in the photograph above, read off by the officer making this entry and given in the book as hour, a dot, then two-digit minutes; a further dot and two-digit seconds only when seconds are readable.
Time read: 8.28
